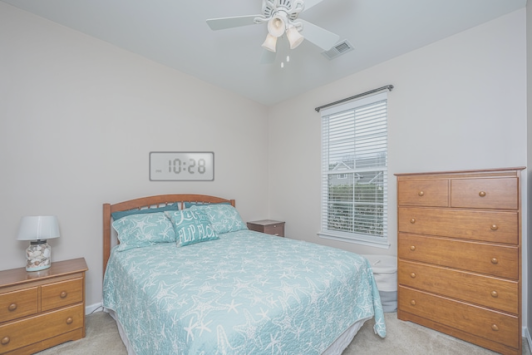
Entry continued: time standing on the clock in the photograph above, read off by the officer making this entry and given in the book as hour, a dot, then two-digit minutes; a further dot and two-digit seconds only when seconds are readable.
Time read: 10.28
